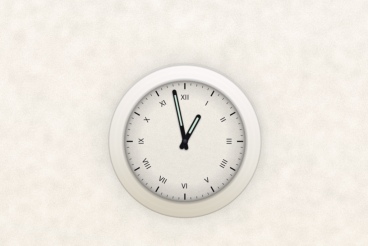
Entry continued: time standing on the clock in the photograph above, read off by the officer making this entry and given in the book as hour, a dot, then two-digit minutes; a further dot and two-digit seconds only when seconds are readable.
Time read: 12.58
